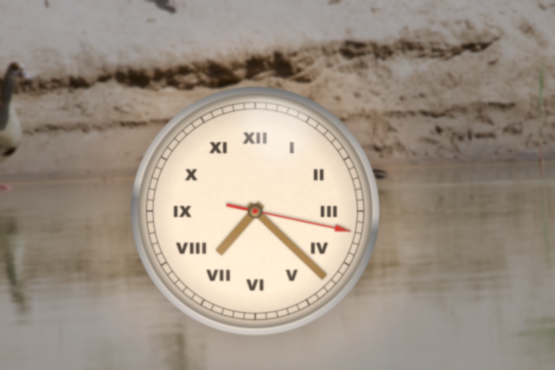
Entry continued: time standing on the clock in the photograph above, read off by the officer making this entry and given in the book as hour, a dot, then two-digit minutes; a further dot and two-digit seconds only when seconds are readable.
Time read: 7.22.17
